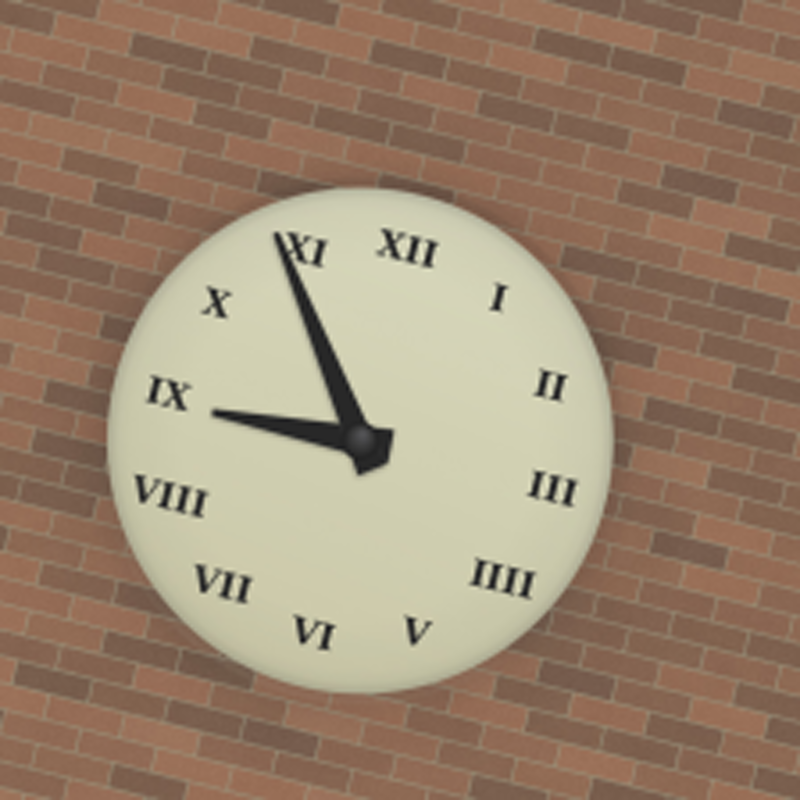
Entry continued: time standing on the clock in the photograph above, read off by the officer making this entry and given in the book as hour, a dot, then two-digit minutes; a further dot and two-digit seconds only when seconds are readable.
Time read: 8.54
